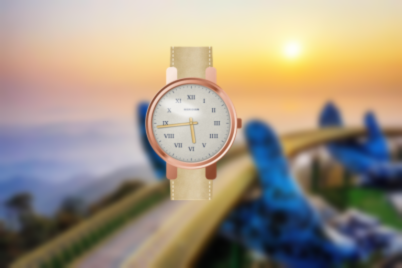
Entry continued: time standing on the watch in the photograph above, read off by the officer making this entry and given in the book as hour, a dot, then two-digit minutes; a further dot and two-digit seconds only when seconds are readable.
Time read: 5.44
